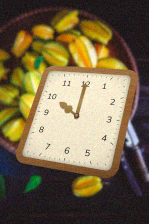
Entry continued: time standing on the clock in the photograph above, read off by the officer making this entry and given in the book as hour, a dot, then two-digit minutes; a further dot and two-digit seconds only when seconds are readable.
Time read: 10.00
